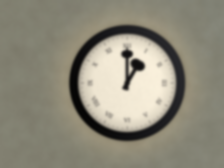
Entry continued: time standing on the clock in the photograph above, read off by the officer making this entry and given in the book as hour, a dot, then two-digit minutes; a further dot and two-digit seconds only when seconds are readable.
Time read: 1.00
